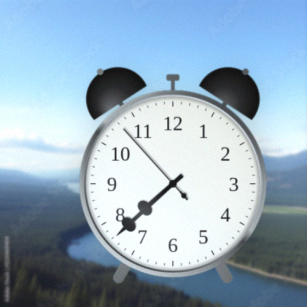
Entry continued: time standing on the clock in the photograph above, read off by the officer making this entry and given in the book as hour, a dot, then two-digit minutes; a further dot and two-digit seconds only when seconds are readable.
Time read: 7.37.53
